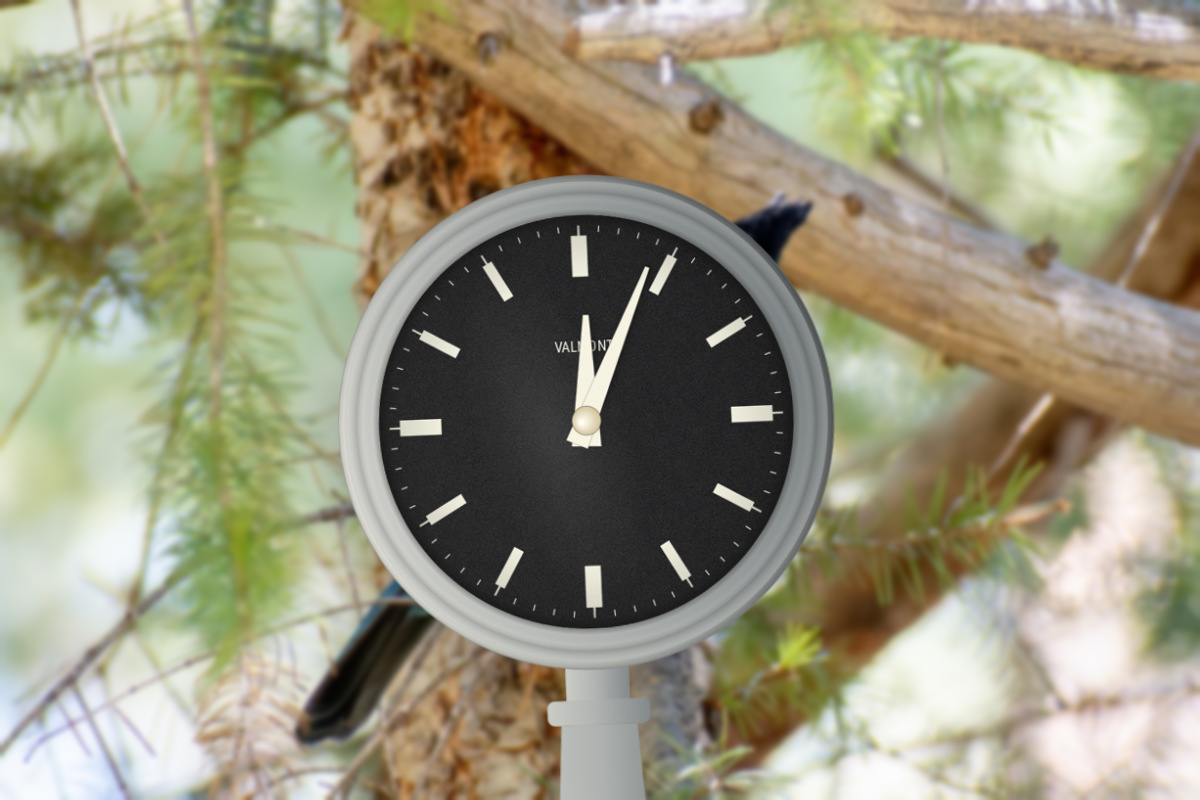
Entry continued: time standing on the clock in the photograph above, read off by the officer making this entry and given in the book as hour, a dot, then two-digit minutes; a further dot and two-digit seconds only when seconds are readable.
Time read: 12.04
